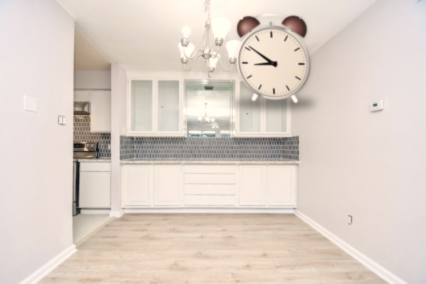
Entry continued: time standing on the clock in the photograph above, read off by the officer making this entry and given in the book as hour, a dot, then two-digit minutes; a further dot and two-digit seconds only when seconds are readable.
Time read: 8.51
